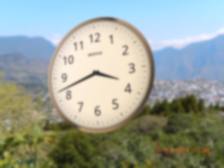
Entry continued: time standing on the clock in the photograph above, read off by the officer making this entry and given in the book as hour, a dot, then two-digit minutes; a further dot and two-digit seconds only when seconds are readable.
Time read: 3.42
